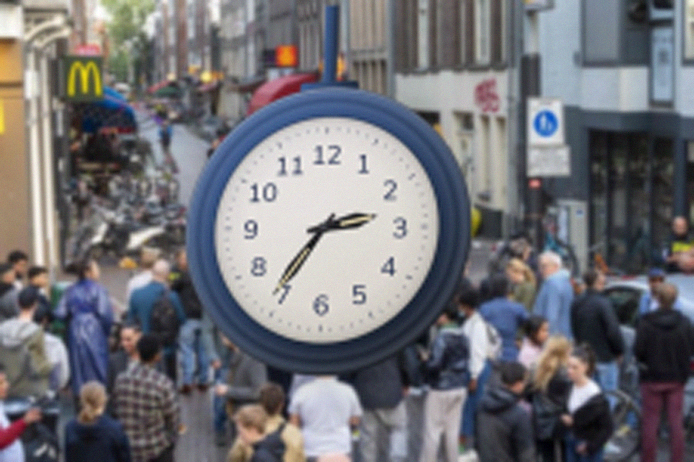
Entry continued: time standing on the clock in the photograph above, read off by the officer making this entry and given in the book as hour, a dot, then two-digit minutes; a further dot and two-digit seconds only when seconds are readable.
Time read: 2.36
